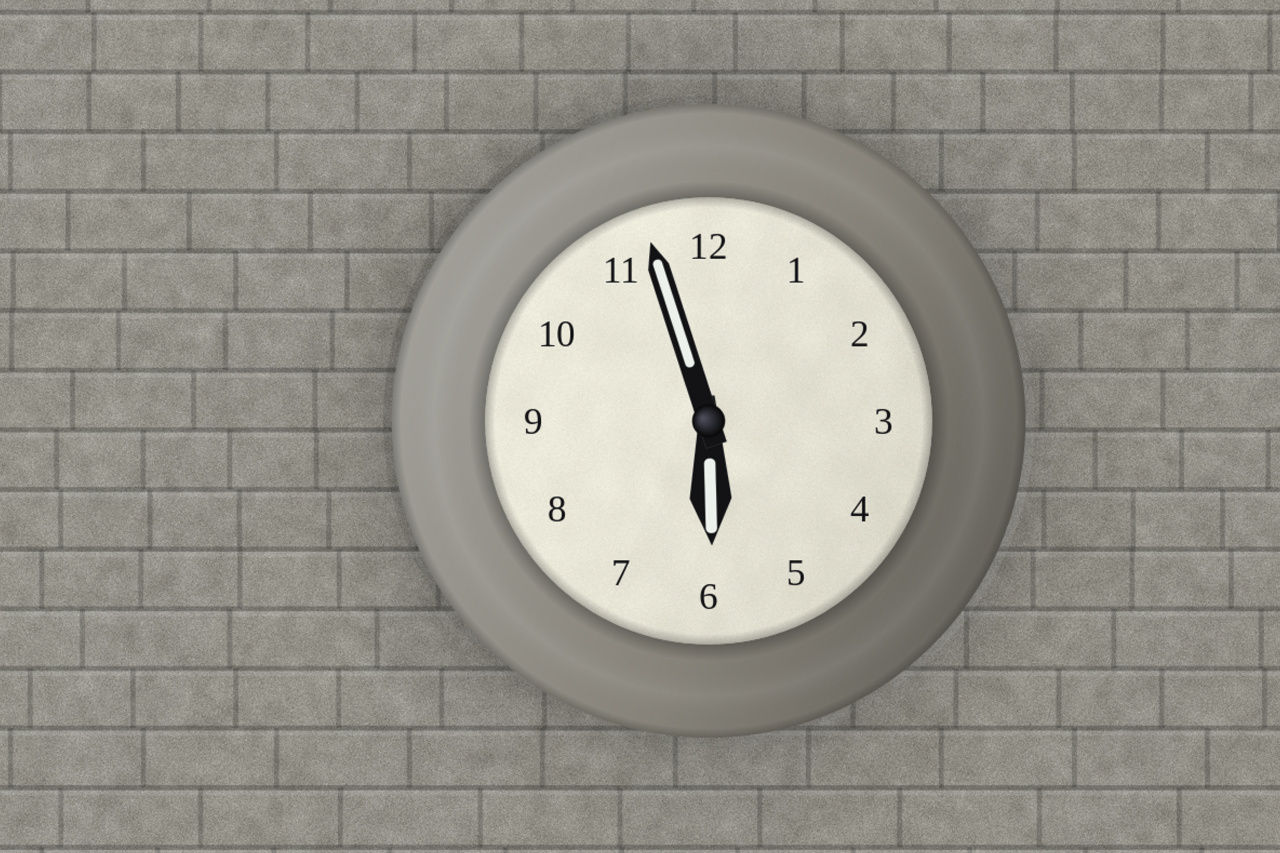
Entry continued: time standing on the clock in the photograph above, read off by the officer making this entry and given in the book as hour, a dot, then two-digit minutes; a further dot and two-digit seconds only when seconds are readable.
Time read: 5.57
